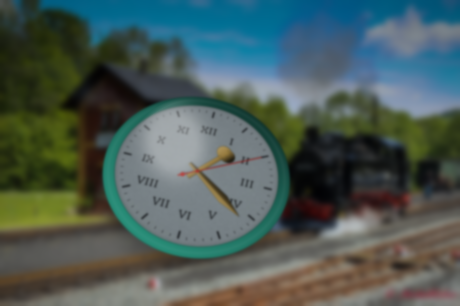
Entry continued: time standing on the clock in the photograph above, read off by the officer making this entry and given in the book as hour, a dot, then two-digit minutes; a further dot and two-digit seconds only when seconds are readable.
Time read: 1.21.10
